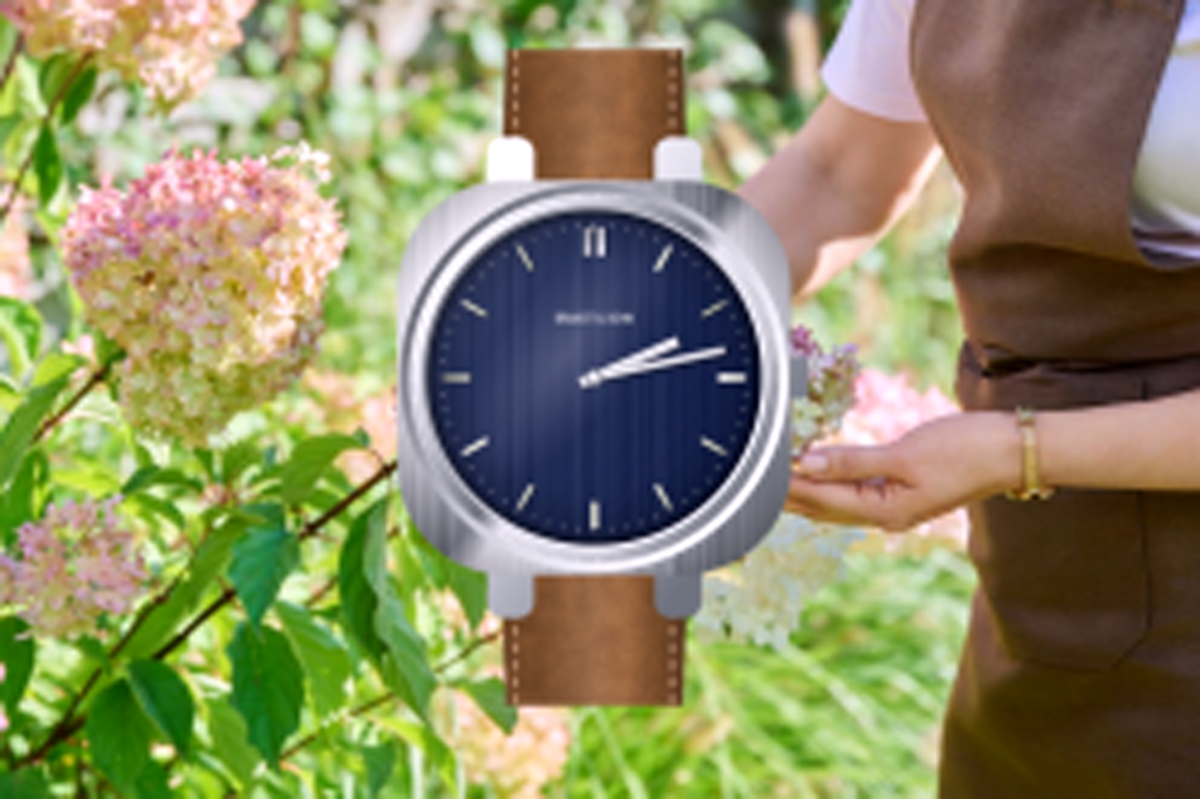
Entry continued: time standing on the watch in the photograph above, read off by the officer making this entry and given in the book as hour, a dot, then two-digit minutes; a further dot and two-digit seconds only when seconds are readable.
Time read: 2.13
